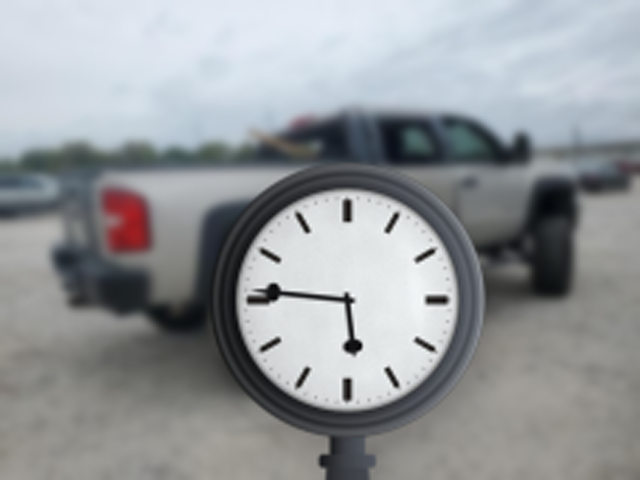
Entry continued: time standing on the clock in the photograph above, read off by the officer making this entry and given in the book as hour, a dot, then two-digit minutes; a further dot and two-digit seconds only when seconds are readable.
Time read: 5.46
